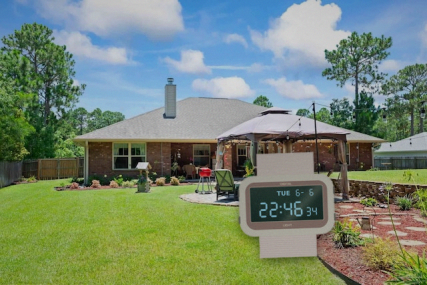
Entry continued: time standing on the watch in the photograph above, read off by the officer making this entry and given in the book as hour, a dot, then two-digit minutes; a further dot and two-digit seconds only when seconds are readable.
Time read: 22.46.34
